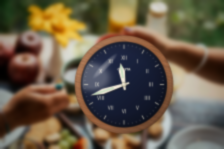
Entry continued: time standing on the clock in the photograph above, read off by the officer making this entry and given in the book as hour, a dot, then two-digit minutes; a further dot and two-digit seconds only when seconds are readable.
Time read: 11.42
